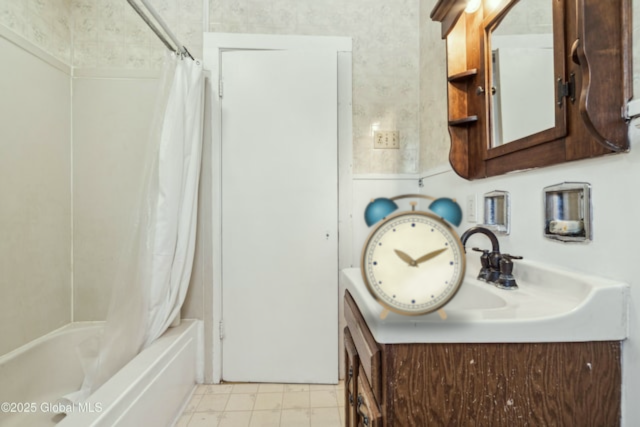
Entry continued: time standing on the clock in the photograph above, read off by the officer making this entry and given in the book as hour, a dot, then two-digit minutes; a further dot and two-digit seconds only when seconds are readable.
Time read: 10.11
